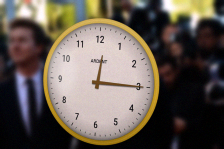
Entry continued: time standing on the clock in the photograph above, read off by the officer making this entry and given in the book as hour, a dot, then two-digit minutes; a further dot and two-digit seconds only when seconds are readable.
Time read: 12.15
